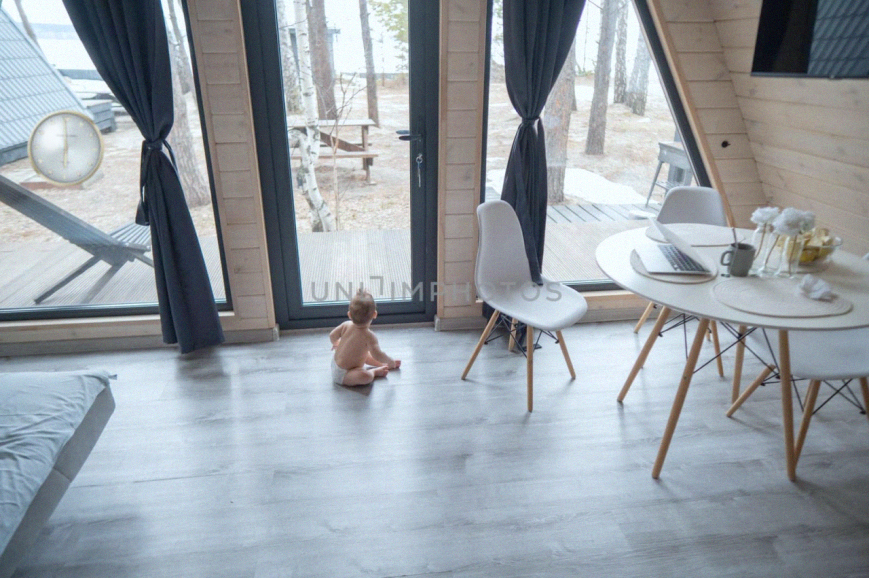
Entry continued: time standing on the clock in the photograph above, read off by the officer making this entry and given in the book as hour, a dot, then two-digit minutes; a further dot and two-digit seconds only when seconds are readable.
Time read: 5.59
